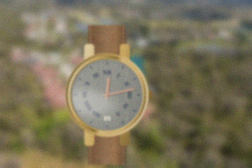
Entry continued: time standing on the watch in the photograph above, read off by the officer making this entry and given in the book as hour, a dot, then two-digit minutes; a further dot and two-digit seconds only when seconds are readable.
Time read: 12.13
